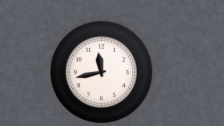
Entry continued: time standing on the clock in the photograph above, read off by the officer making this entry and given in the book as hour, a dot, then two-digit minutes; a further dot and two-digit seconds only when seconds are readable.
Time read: 11.43
